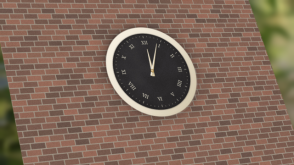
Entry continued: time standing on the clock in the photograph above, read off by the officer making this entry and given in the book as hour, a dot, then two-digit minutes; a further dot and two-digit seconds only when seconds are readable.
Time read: 12.04
